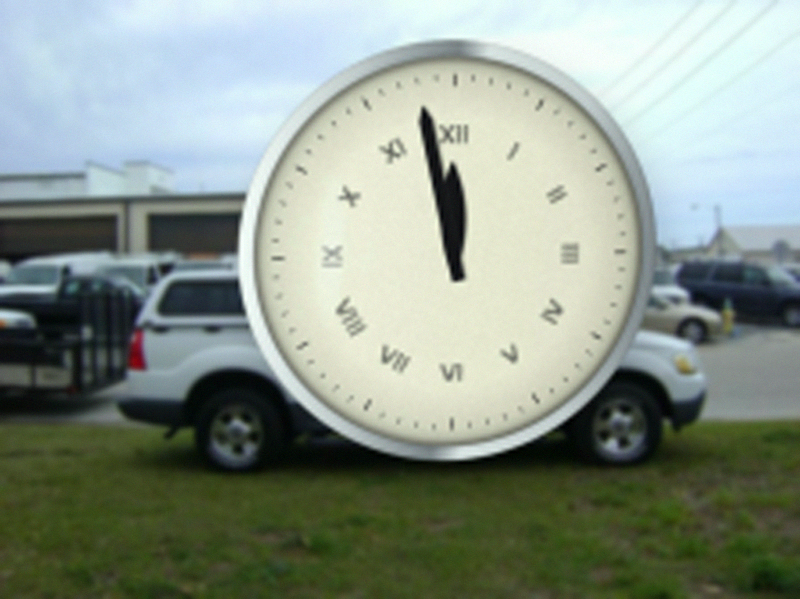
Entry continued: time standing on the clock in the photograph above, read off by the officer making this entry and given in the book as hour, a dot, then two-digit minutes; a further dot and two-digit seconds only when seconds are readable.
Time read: 11.58
